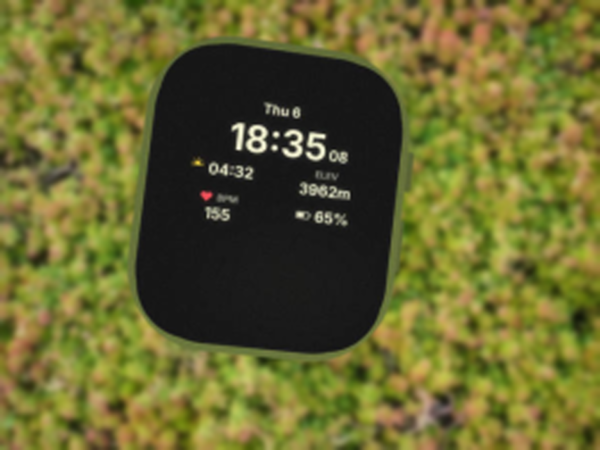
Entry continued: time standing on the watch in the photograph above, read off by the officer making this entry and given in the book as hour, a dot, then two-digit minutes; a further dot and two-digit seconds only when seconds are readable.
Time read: 18.35
